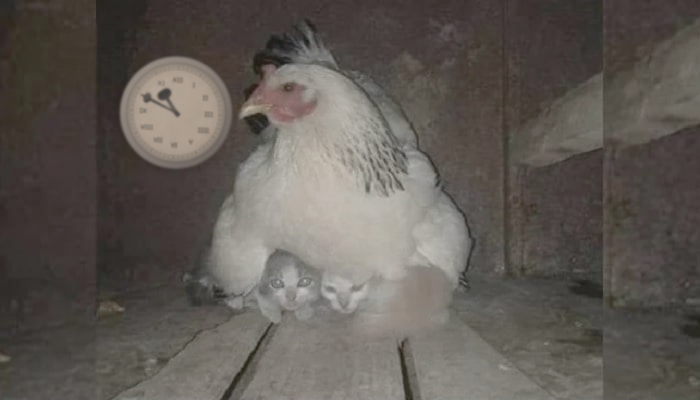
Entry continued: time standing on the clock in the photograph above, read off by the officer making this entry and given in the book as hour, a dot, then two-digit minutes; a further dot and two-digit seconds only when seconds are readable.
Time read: 10.49
